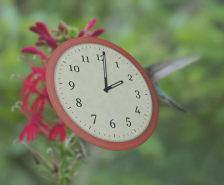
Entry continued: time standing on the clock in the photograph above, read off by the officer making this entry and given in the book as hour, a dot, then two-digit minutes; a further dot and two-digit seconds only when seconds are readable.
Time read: 2.01
